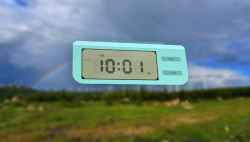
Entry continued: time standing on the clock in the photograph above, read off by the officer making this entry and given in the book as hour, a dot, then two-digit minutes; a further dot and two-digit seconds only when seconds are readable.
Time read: 10.01
